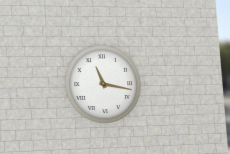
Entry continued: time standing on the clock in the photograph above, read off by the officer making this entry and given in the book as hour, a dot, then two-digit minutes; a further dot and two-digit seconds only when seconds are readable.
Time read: 11.17
